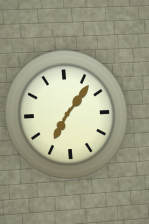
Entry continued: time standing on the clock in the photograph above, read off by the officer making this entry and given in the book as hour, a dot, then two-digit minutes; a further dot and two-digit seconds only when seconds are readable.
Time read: 7.07
